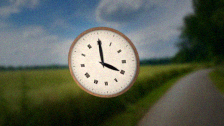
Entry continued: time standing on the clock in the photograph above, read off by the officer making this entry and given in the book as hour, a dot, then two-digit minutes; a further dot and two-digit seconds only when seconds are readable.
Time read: 4.00
